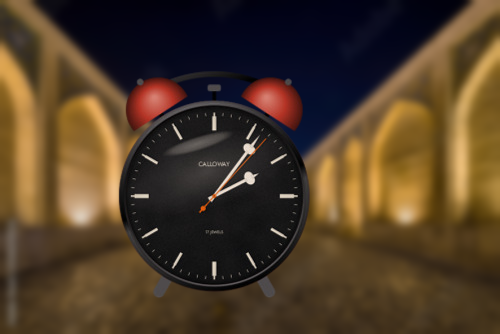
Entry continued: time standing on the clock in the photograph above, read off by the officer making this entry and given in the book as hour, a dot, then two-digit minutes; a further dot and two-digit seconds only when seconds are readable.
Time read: 2.06.07
